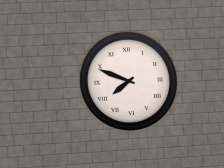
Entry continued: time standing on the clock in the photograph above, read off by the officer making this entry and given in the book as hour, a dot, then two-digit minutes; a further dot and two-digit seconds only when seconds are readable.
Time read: 7.49
